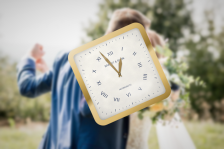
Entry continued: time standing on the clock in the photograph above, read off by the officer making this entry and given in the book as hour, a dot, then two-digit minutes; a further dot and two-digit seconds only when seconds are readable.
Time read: 12.57
